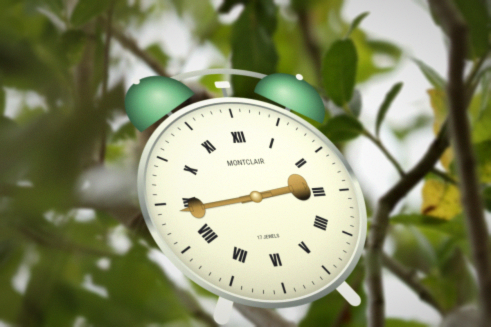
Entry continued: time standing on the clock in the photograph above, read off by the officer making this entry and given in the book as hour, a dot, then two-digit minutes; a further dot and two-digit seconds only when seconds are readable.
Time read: 2.44
